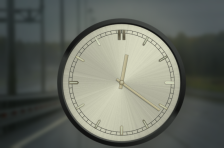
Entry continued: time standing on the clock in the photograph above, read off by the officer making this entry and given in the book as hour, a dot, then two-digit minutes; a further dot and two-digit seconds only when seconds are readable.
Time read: 12.21
